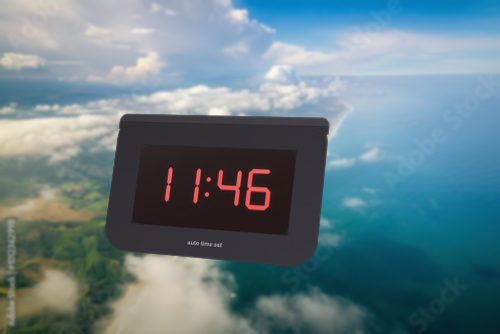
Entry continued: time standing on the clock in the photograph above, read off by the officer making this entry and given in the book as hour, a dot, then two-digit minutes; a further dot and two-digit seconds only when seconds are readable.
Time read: 11.46
